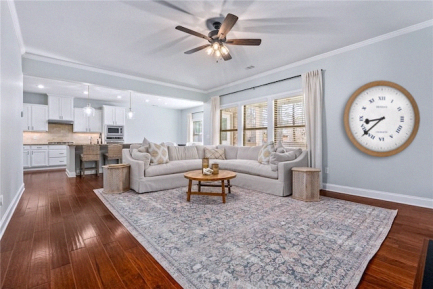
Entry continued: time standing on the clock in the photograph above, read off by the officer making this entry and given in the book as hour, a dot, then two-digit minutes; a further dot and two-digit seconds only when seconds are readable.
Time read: 8.38
